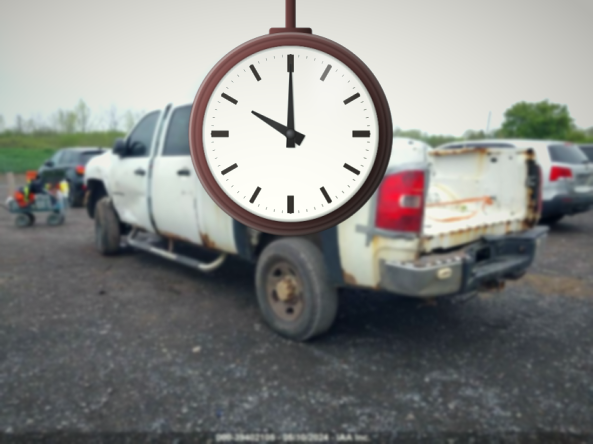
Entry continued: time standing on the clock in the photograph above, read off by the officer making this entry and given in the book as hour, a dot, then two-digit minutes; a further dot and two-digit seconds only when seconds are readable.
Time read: 10.00
